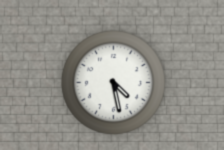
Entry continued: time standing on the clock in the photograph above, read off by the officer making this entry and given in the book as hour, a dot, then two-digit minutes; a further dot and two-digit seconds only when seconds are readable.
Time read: 4.28
